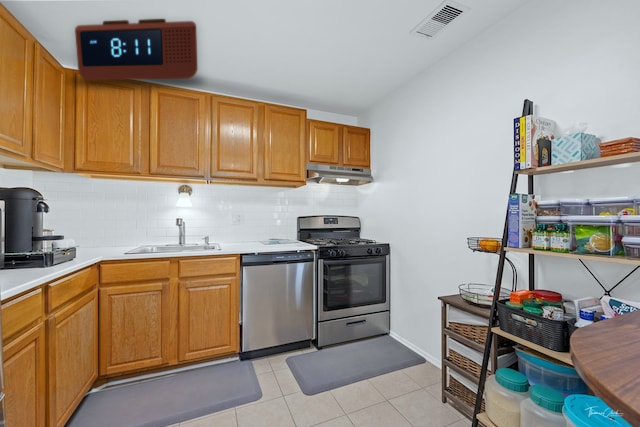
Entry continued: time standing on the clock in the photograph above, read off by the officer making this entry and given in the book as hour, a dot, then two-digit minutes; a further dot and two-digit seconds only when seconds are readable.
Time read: 8.11
